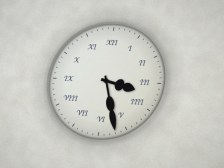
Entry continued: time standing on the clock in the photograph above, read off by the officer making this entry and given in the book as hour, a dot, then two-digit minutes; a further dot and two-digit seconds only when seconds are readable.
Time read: 3.27
